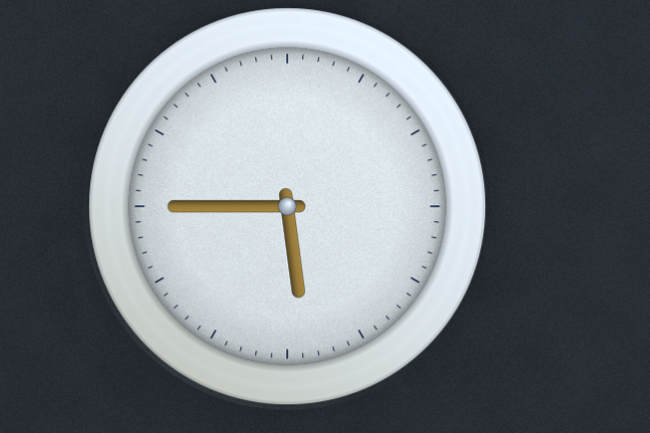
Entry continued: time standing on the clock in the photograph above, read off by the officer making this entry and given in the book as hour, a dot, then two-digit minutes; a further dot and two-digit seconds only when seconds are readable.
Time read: 5.45
